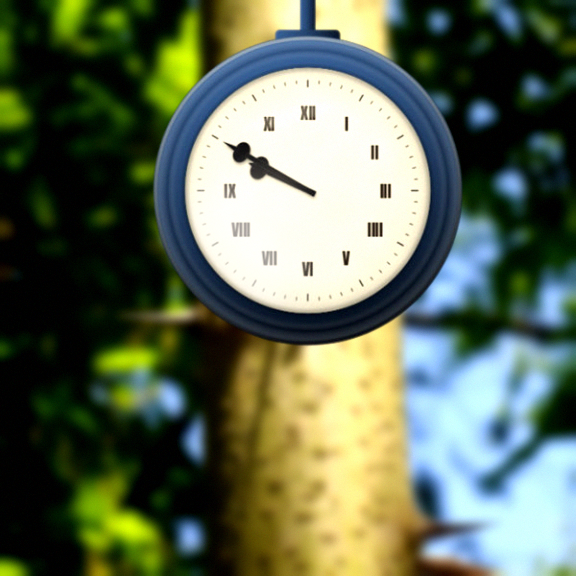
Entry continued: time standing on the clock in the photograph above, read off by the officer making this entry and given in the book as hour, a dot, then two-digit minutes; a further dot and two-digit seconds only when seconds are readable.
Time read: 9.50
